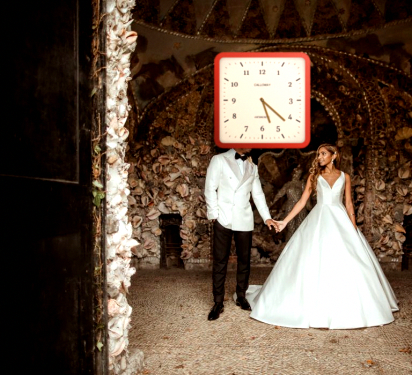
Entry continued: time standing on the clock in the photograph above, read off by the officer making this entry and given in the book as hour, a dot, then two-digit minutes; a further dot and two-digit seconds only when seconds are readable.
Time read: 5.22
